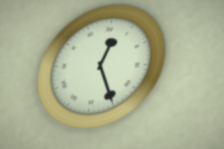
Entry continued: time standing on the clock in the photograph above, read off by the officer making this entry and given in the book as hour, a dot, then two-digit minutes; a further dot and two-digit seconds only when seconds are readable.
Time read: 12.25
